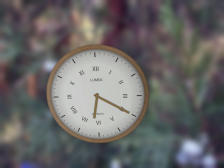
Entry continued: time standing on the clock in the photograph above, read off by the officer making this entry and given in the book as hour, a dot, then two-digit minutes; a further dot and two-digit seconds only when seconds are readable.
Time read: 6.20
